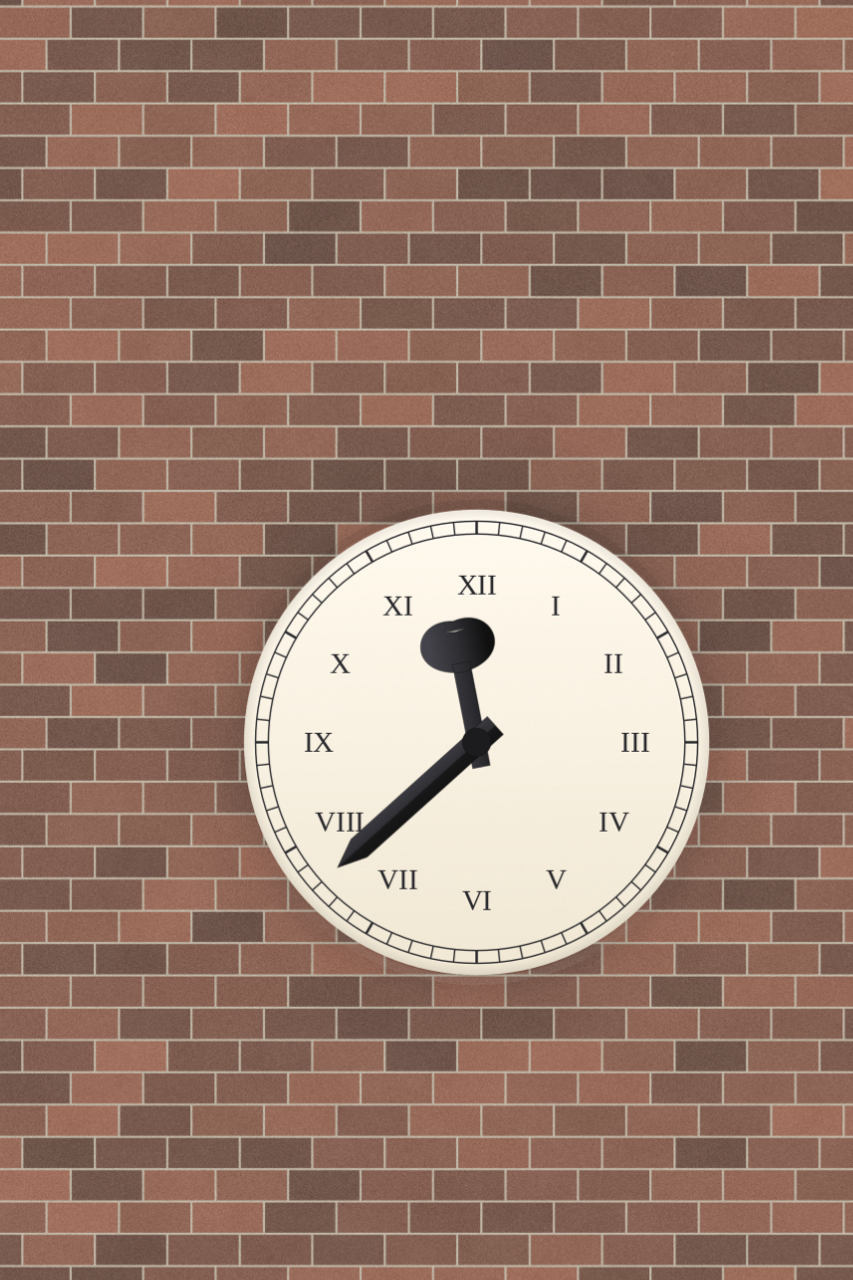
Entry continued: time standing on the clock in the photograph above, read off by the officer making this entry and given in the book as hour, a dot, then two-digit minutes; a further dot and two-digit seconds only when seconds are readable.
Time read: 11.38
